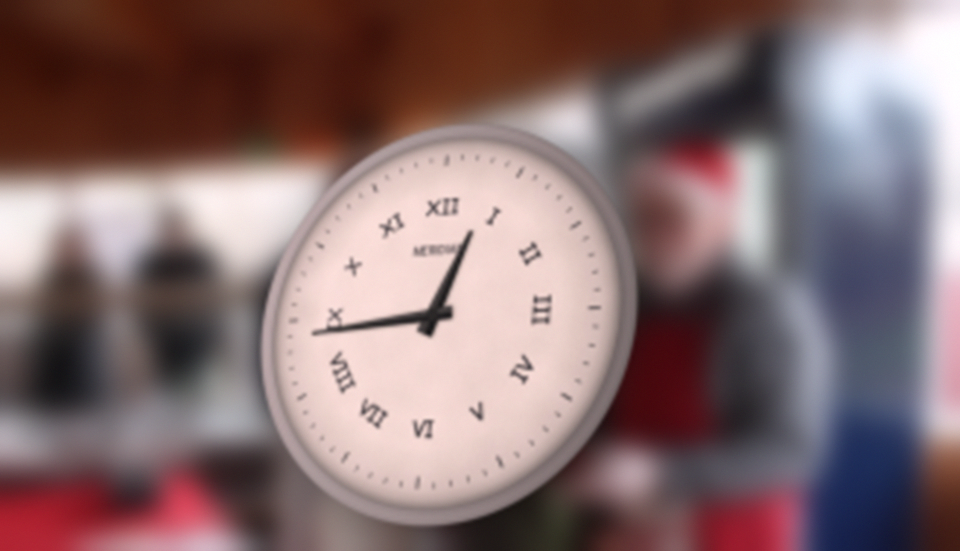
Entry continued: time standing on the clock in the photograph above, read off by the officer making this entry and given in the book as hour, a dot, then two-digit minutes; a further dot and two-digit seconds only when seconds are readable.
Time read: 12.44
